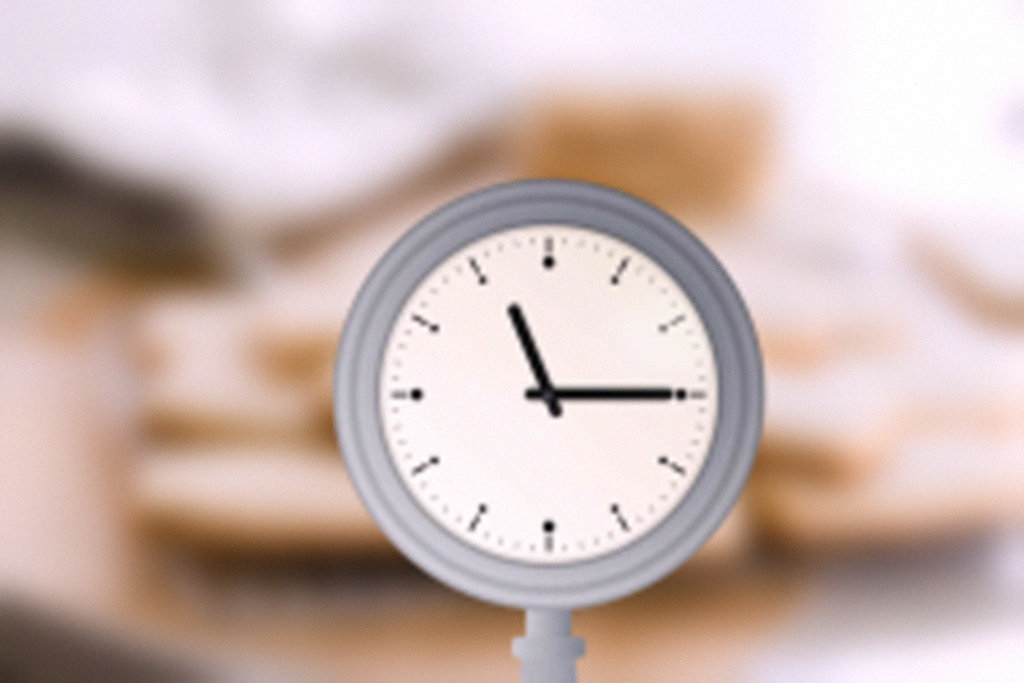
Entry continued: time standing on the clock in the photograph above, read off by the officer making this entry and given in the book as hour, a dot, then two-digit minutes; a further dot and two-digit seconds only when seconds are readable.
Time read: 11.15
